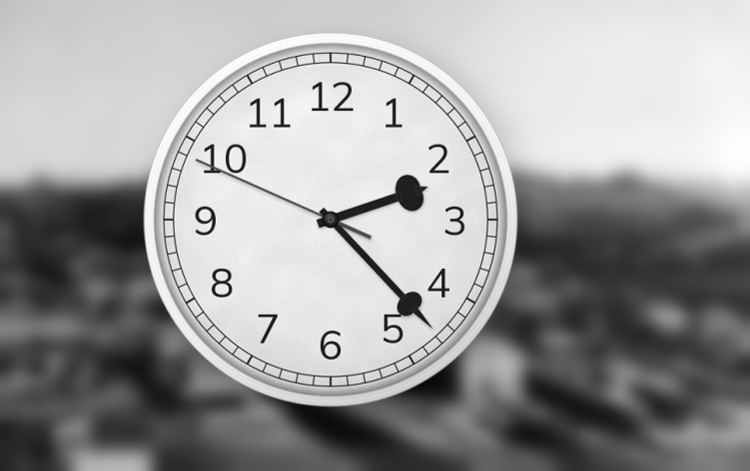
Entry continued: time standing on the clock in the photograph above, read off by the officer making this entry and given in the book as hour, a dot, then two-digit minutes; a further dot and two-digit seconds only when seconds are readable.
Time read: 2.22.49
